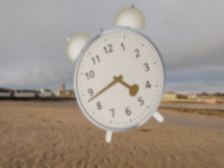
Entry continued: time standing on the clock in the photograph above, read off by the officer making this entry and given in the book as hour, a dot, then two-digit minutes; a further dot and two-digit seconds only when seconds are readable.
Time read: 4.43
